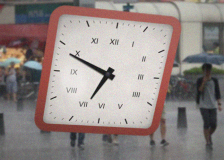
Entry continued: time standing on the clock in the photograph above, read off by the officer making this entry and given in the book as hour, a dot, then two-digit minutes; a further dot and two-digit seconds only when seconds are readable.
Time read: 6.49
